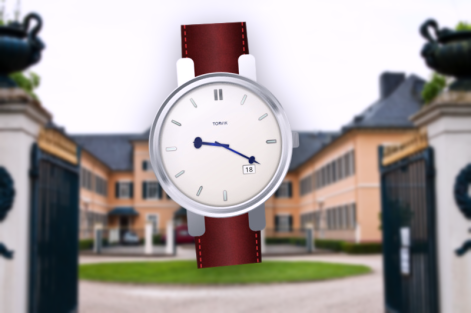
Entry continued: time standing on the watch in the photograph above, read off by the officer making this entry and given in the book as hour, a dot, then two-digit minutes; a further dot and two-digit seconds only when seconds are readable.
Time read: 9.20
